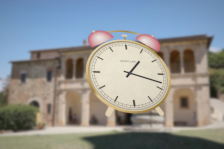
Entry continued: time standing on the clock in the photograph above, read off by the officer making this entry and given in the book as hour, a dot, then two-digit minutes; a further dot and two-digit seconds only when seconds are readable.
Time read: 1.18
